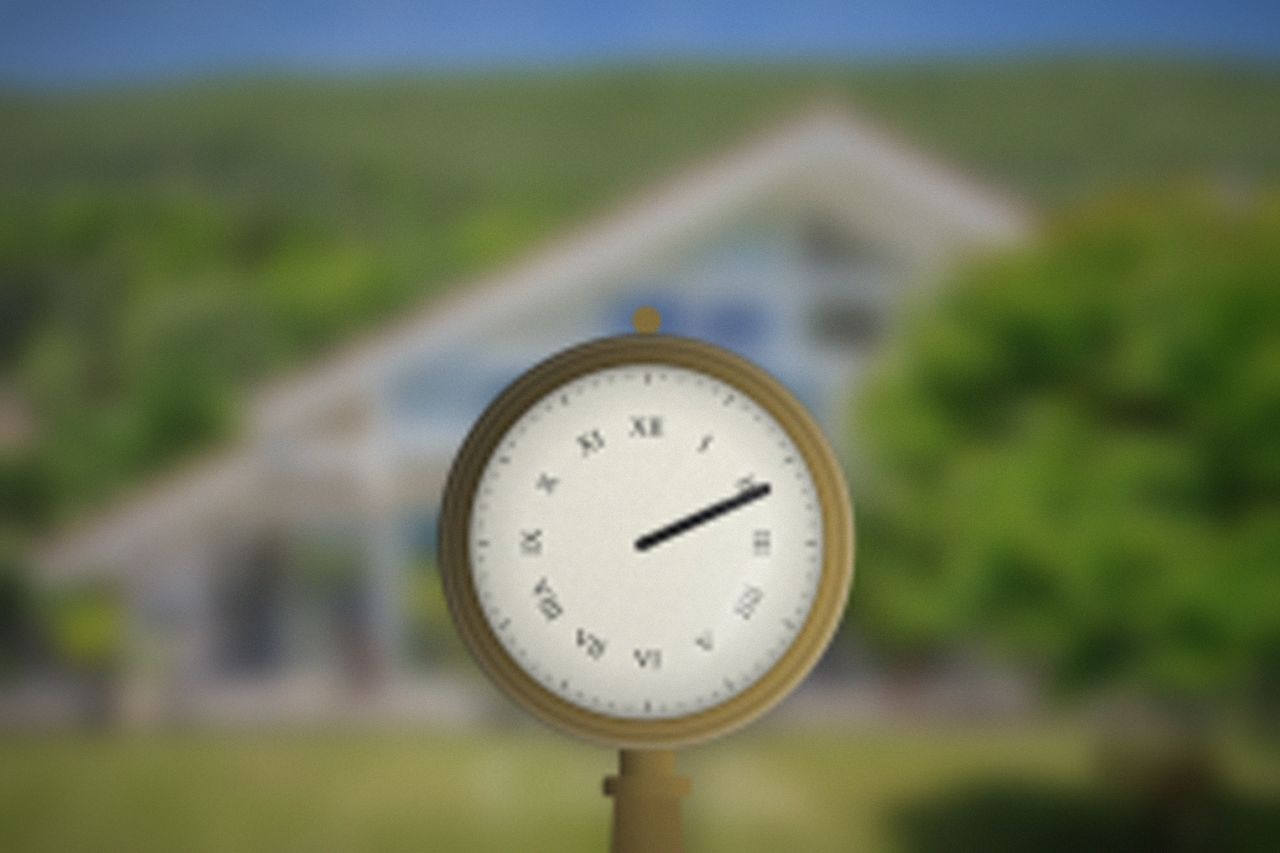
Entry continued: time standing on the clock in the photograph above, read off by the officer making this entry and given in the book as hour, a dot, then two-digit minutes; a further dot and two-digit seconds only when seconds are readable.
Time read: 2.11
